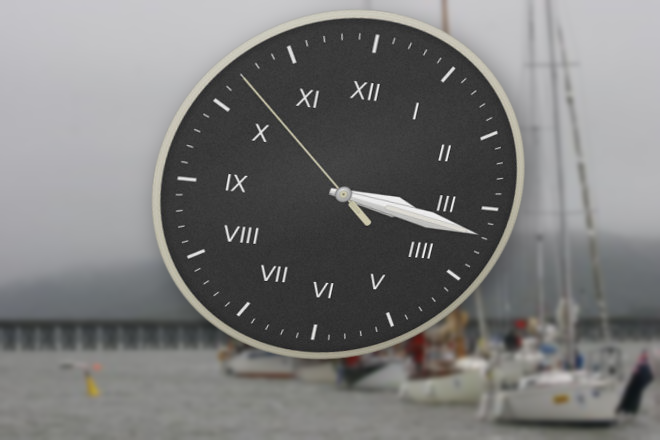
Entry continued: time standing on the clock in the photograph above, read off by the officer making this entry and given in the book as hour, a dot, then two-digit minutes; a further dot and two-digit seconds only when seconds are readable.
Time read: 3.16.52
